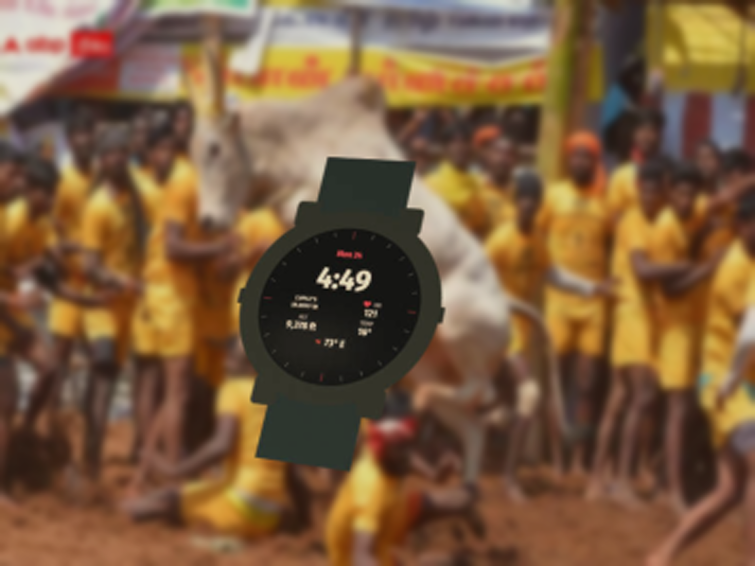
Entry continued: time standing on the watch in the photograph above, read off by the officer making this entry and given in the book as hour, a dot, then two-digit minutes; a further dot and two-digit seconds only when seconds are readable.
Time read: 4.49
